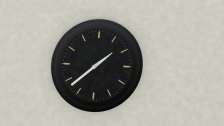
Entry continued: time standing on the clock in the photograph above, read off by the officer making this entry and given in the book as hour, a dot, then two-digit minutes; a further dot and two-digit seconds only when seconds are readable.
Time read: 1.38
